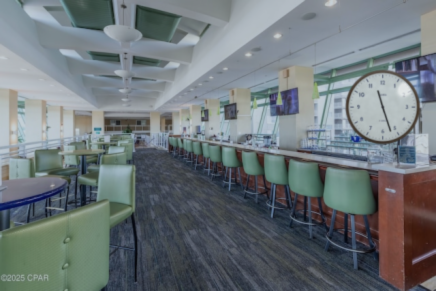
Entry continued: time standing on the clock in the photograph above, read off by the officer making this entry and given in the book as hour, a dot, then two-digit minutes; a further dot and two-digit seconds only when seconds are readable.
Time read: 11.27
